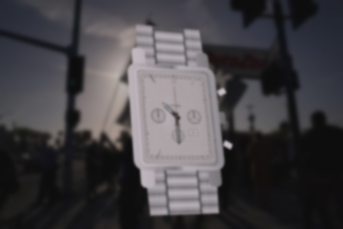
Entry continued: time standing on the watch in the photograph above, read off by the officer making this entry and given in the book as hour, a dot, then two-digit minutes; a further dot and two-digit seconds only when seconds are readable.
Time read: 10.30
